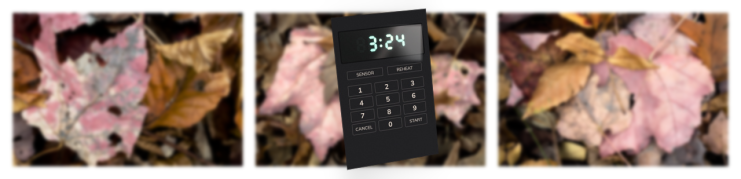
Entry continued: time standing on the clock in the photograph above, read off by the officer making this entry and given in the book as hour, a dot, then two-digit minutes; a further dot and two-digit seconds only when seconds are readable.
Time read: 3.24
